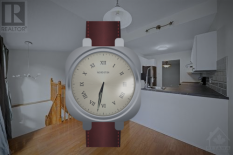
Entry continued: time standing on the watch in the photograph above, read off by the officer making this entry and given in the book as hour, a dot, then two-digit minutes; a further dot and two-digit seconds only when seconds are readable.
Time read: 6.32
